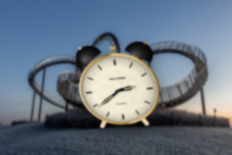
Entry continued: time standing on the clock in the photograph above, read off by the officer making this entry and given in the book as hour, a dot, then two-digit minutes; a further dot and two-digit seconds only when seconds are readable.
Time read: 2.39
